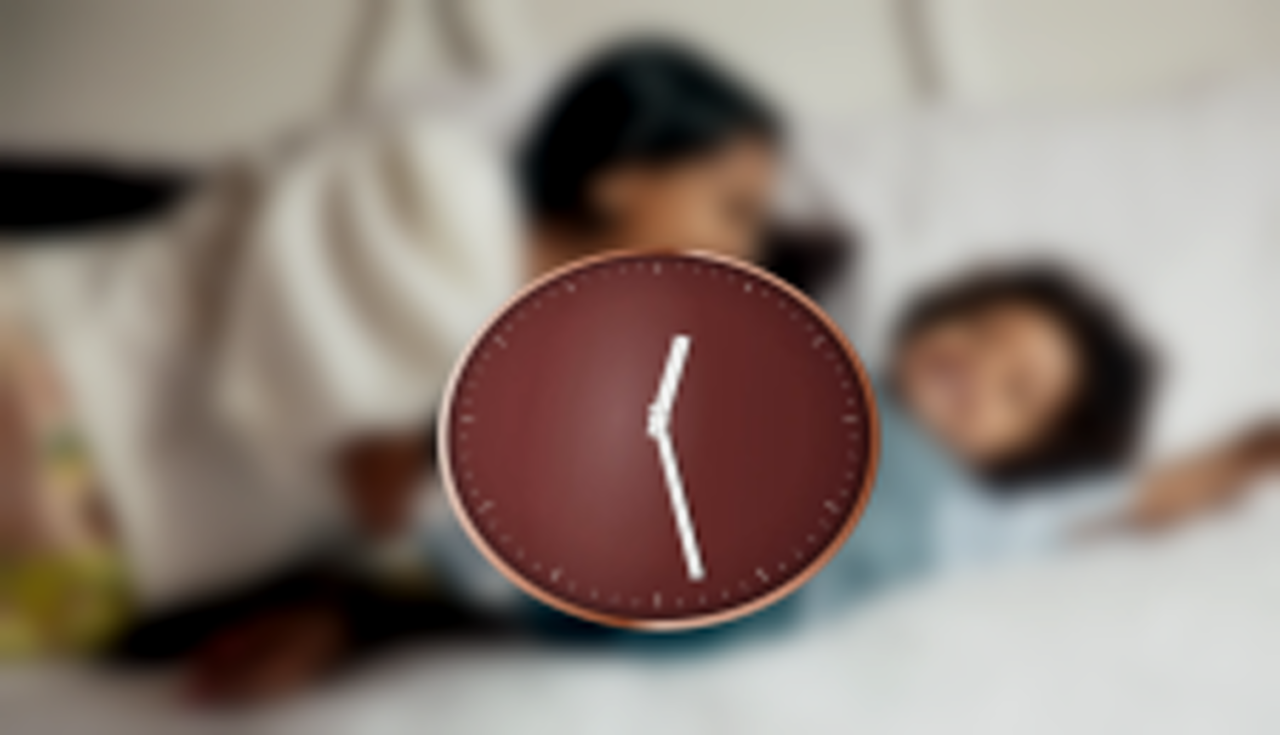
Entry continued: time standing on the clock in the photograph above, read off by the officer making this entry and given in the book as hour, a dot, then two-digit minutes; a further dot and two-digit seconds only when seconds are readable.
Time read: 12.28
